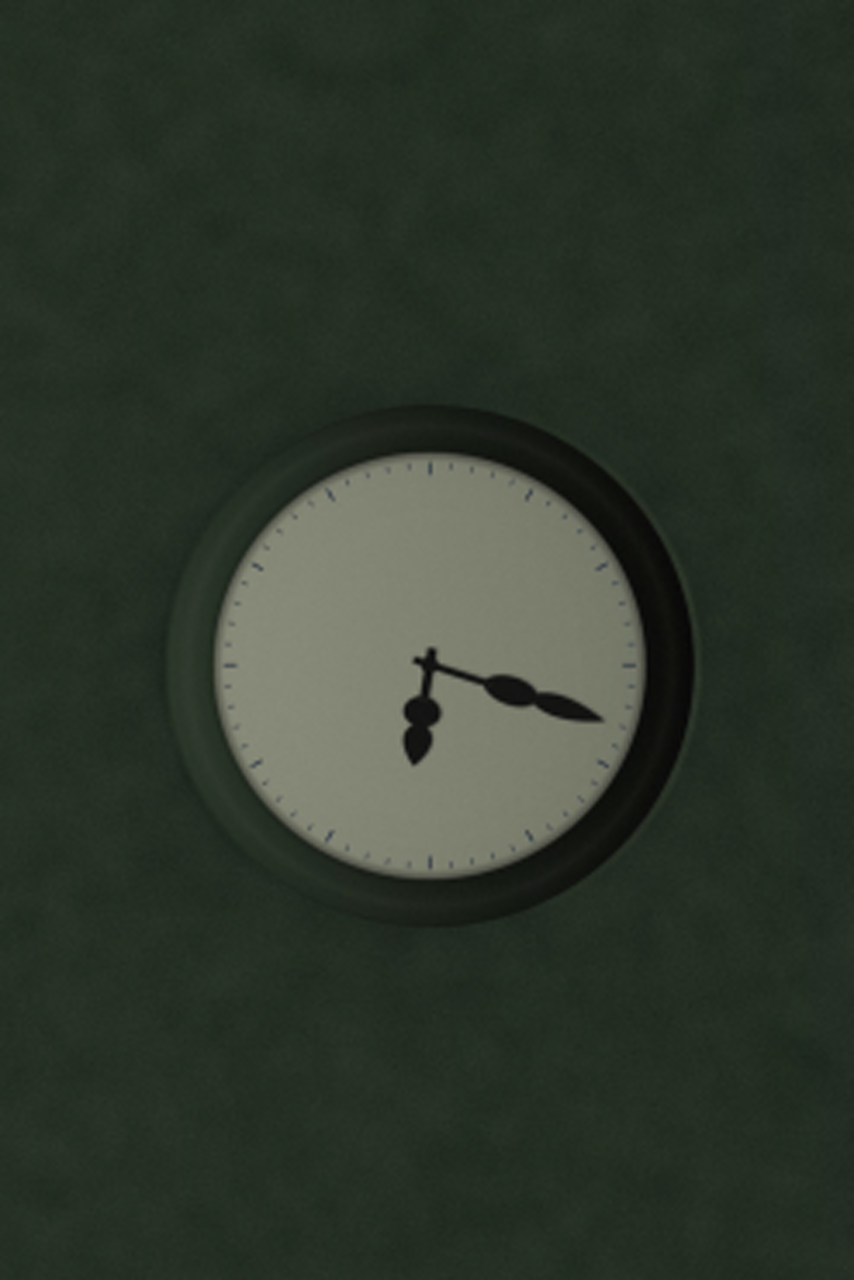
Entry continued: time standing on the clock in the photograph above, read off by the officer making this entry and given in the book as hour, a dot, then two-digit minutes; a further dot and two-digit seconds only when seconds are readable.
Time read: 6.18
